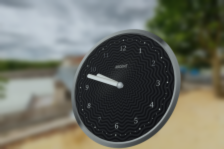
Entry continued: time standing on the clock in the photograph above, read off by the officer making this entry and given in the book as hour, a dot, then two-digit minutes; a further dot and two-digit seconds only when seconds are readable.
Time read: 9.48
